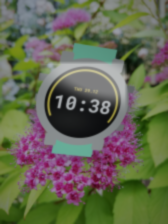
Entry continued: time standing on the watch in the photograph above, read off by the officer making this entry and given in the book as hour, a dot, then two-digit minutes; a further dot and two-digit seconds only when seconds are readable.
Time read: 10.38
